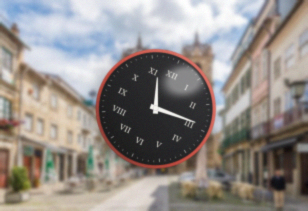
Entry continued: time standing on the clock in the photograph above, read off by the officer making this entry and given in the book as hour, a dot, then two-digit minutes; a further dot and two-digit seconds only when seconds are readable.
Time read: 11.14
